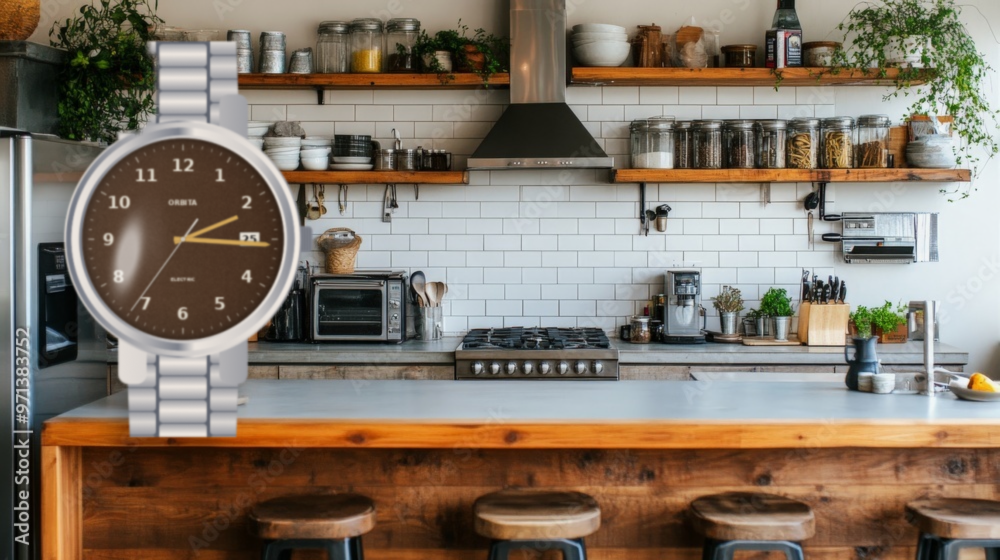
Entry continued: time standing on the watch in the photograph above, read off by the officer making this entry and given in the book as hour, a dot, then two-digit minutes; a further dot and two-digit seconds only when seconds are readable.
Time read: 2.15.36
